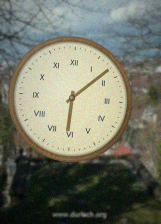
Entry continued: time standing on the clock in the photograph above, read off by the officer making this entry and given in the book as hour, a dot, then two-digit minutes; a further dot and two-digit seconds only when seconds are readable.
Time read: 6.08
